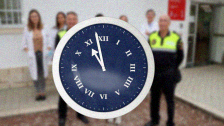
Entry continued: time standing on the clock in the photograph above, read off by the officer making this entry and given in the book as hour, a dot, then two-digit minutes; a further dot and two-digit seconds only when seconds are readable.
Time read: 10.58
